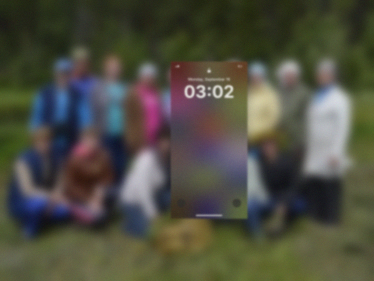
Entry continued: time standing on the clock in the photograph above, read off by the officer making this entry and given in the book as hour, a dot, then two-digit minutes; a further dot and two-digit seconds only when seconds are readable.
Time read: 3.02
